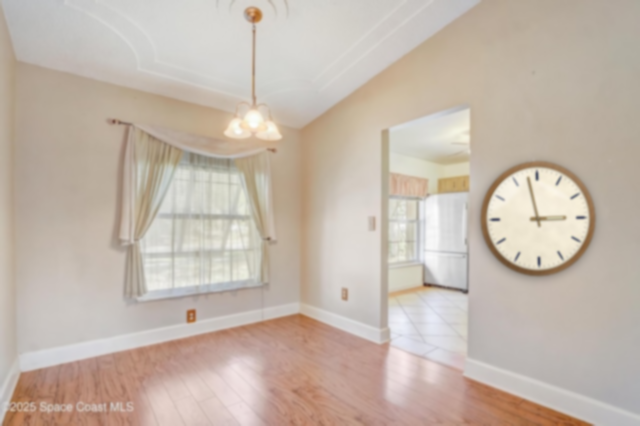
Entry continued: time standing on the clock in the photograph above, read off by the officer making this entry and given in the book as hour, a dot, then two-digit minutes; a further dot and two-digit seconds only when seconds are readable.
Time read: 2.58
